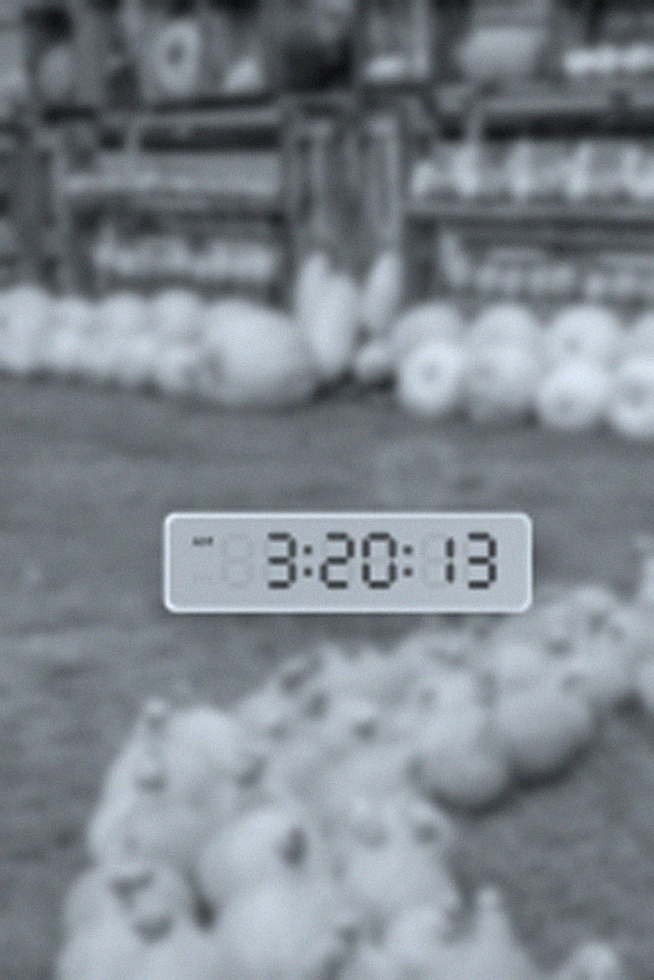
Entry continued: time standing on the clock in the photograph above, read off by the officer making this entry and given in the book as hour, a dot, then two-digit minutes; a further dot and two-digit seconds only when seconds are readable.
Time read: 3.20.13
